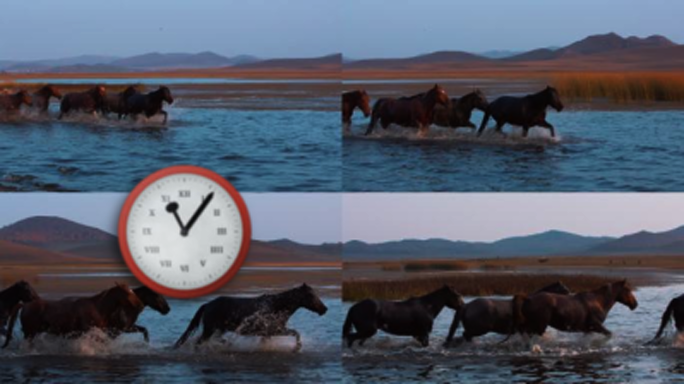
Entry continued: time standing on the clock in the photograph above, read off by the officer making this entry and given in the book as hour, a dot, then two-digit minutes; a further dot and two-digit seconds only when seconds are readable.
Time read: 11.06
